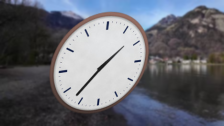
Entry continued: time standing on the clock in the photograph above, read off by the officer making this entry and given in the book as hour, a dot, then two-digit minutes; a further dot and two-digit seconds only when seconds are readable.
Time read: 1.37
